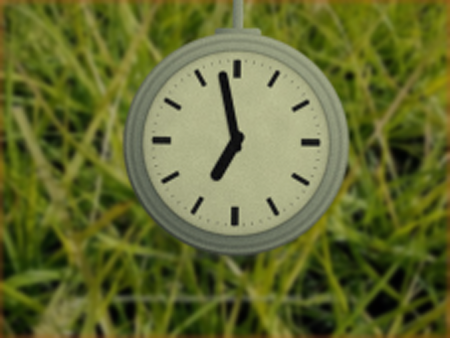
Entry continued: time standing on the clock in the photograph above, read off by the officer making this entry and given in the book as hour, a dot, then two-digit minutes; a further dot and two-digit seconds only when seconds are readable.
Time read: 6.58
